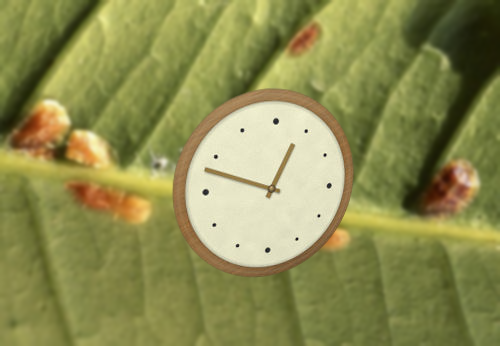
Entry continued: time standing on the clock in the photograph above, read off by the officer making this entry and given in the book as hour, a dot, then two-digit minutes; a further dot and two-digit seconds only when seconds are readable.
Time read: 12.48
